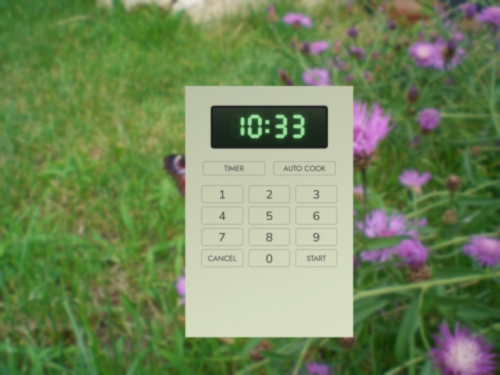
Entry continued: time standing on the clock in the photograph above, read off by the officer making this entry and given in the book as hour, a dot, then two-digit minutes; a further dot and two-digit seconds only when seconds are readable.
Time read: 10.33
